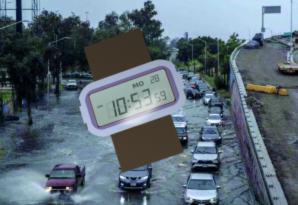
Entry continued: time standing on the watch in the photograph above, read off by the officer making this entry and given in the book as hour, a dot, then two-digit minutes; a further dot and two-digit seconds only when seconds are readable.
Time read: 10.53.59
